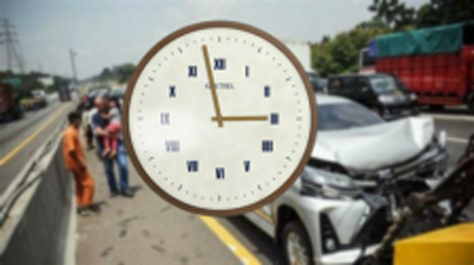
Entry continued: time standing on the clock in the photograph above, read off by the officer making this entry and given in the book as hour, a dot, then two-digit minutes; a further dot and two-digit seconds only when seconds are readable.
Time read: 2.58
